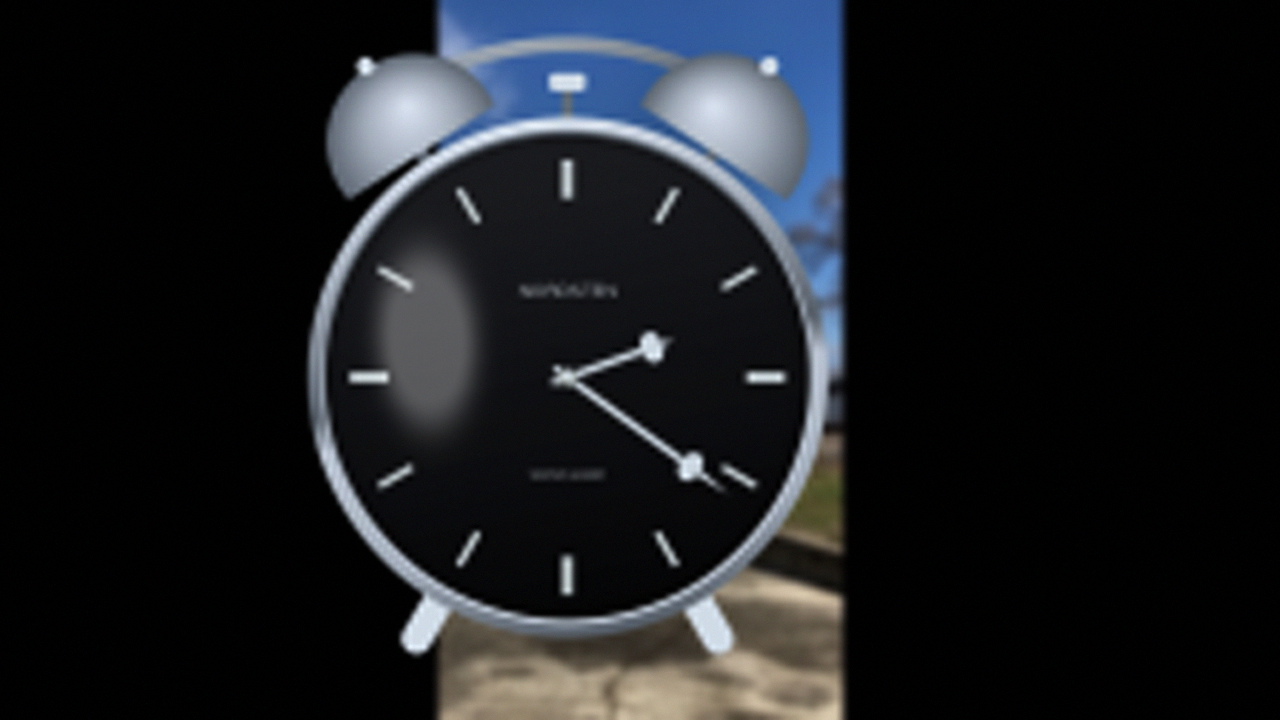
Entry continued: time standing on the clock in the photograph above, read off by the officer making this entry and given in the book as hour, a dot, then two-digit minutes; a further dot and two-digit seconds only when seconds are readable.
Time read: 2.21
